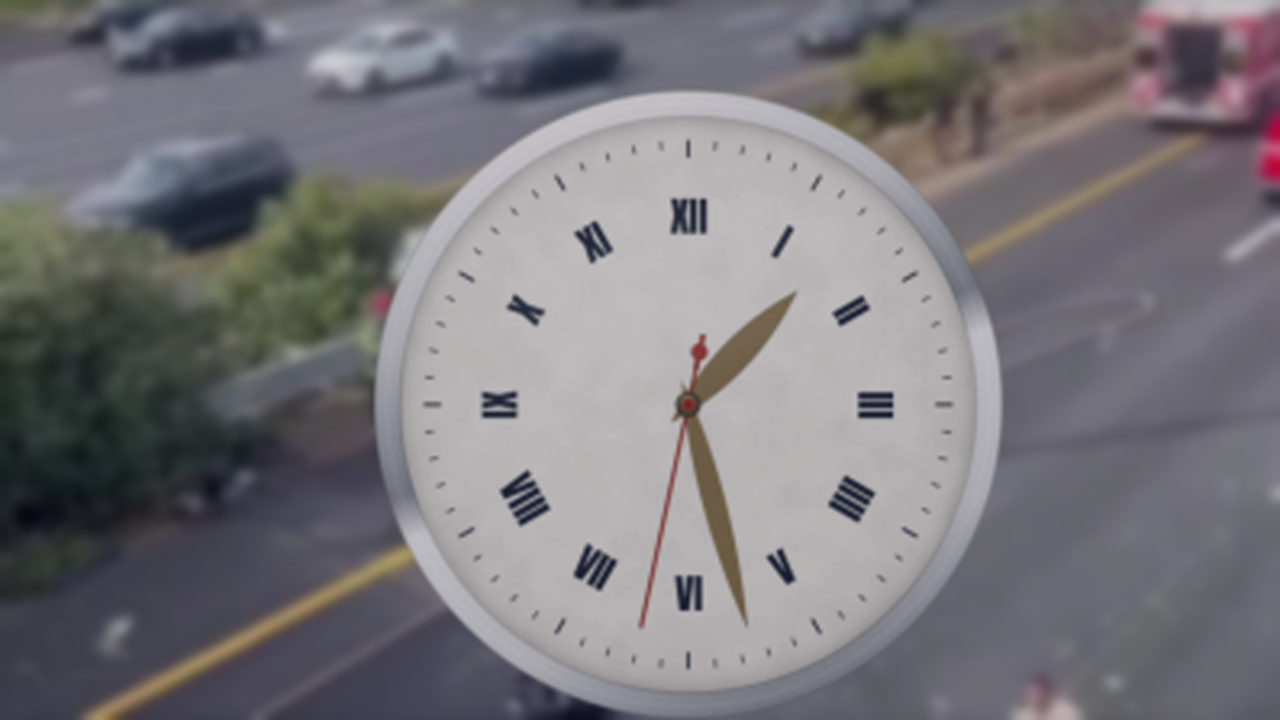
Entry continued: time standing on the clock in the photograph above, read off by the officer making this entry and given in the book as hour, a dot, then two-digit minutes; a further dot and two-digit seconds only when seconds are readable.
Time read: 1.27.32
